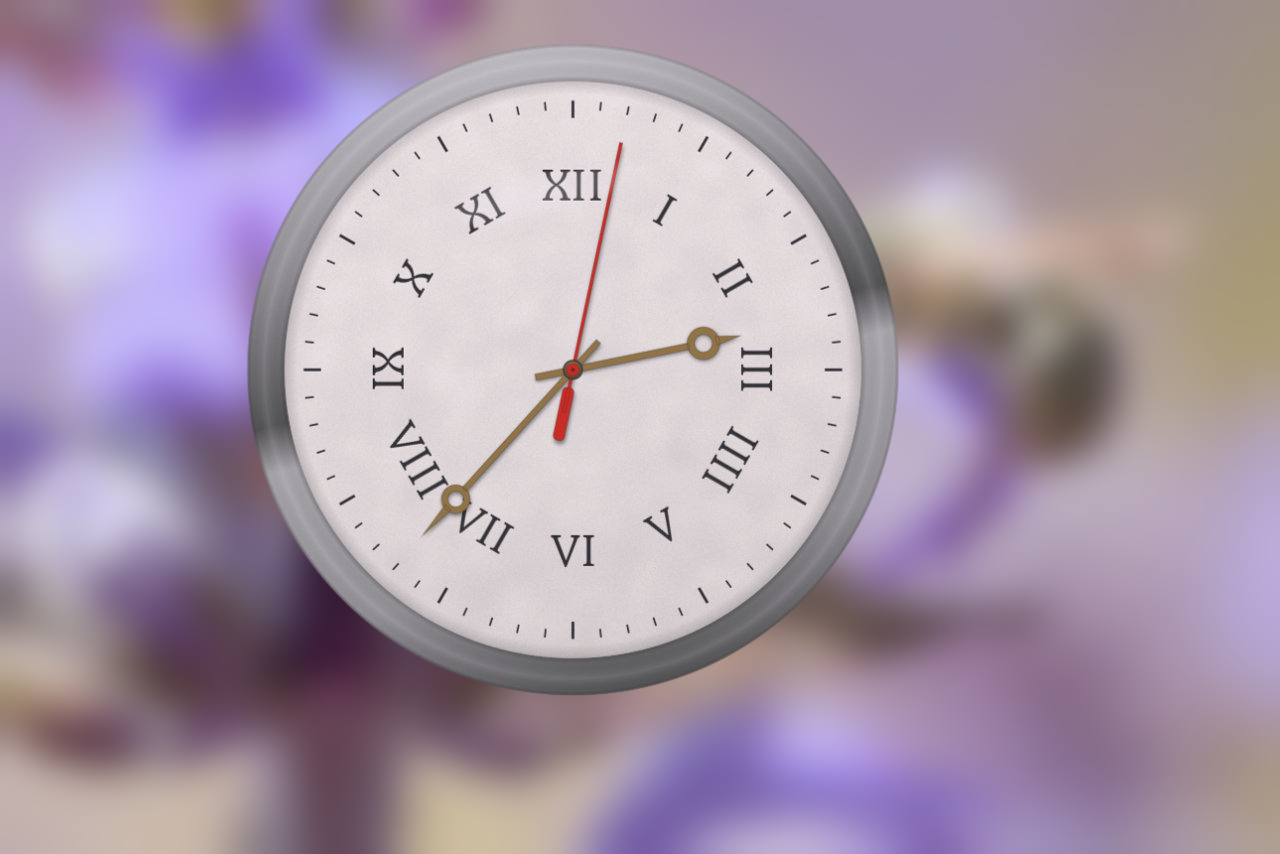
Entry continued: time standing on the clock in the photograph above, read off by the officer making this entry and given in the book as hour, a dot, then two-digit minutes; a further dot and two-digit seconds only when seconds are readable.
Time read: 2.37.02
